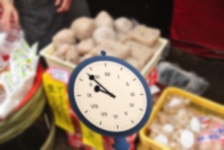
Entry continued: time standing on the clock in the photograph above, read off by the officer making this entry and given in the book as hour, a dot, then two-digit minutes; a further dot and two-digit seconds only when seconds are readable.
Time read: 9.53
